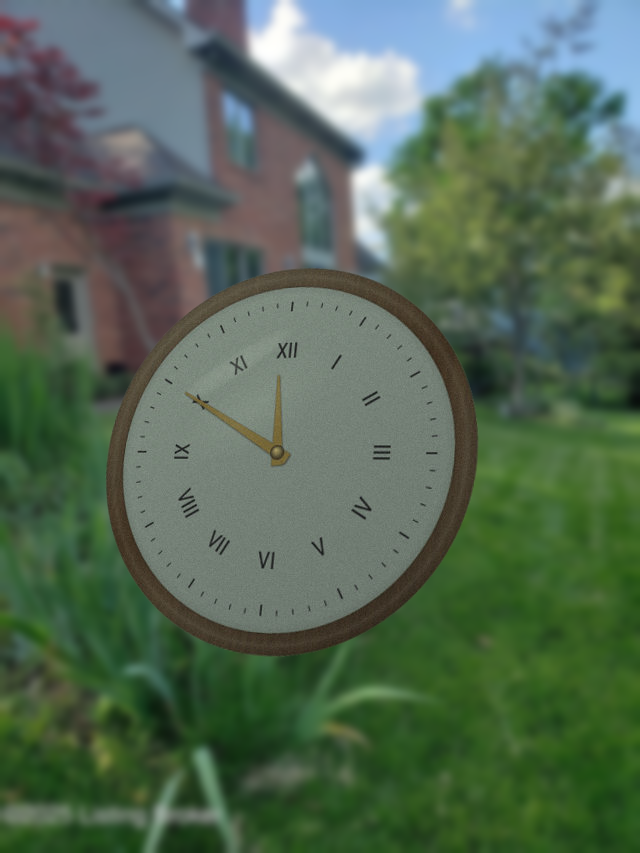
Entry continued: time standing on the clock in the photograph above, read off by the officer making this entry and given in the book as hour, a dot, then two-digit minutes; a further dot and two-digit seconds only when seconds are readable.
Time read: 11.50
